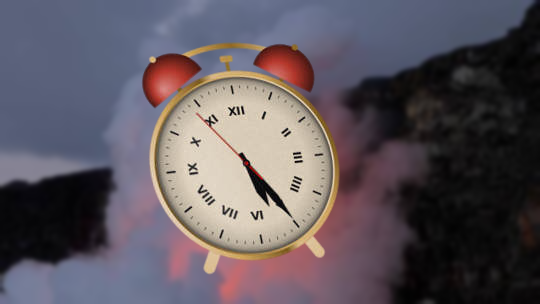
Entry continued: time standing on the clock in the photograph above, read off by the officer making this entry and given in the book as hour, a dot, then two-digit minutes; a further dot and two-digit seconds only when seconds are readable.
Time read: 5.24.54
